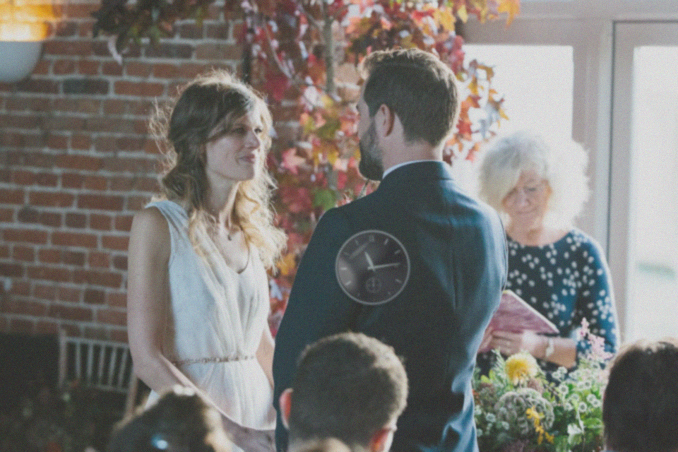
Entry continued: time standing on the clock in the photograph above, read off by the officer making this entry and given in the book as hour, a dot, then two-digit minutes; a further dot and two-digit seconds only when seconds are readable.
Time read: 11.14
